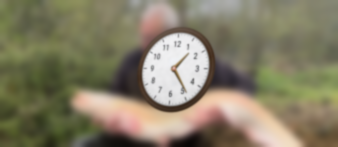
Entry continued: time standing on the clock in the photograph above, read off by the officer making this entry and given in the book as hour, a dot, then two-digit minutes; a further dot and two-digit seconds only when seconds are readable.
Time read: 1.24
